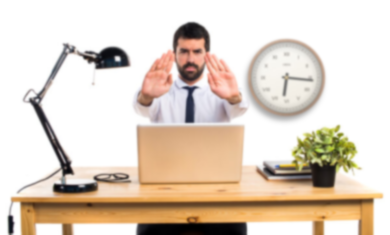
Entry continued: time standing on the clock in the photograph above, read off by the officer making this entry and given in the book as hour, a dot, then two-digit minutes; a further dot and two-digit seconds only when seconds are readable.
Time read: 6.16
